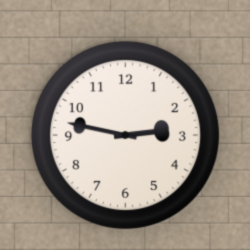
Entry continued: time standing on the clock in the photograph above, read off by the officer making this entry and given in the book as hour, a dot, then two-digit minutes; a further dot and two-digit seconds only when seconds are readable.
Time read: 2.47
